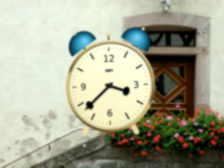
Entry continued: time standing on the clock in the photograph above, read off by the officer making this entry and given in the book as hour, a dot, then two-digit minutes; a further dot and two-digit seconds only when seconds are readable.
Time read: 3.38
